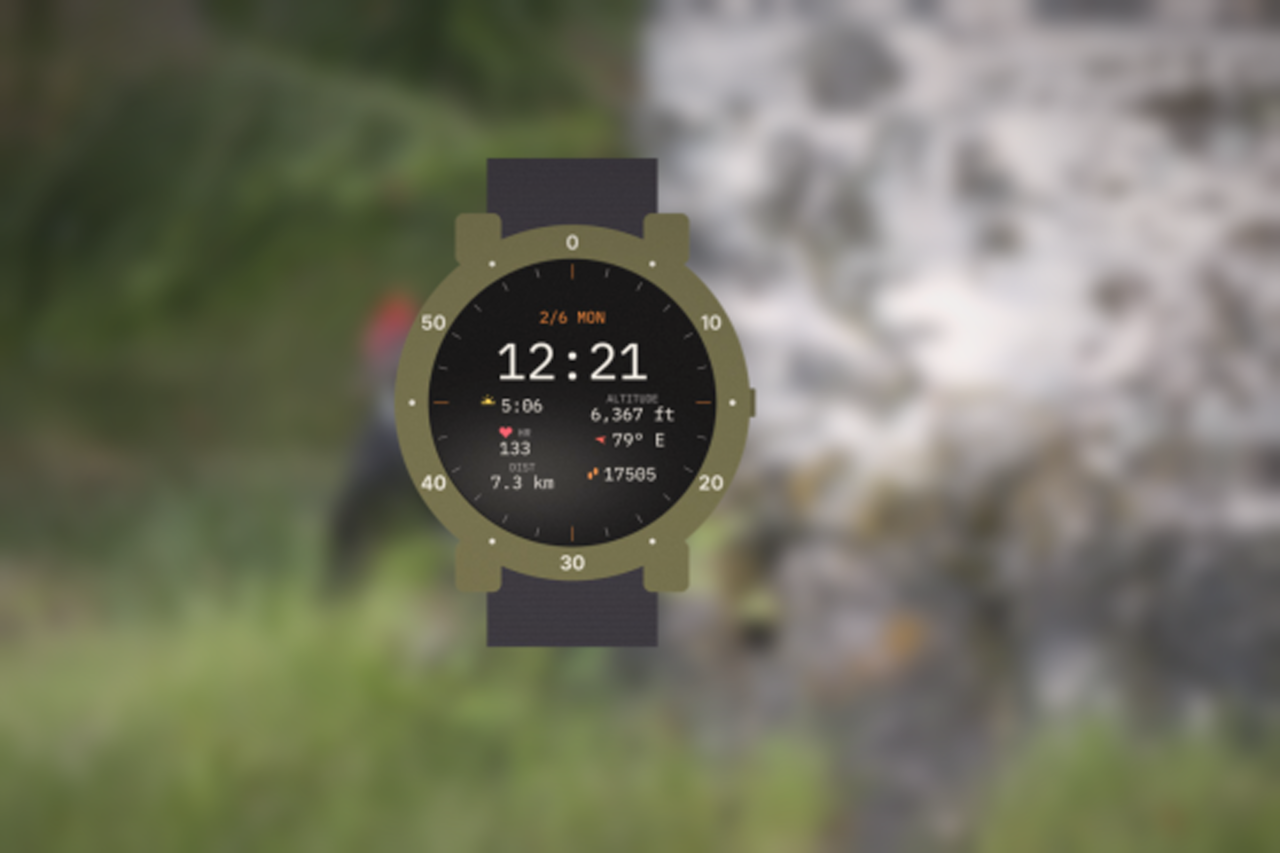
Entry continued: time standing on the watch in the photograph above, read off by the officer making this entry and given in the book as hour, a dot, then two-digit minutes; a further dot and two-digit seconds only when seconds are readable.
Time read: 12.21
